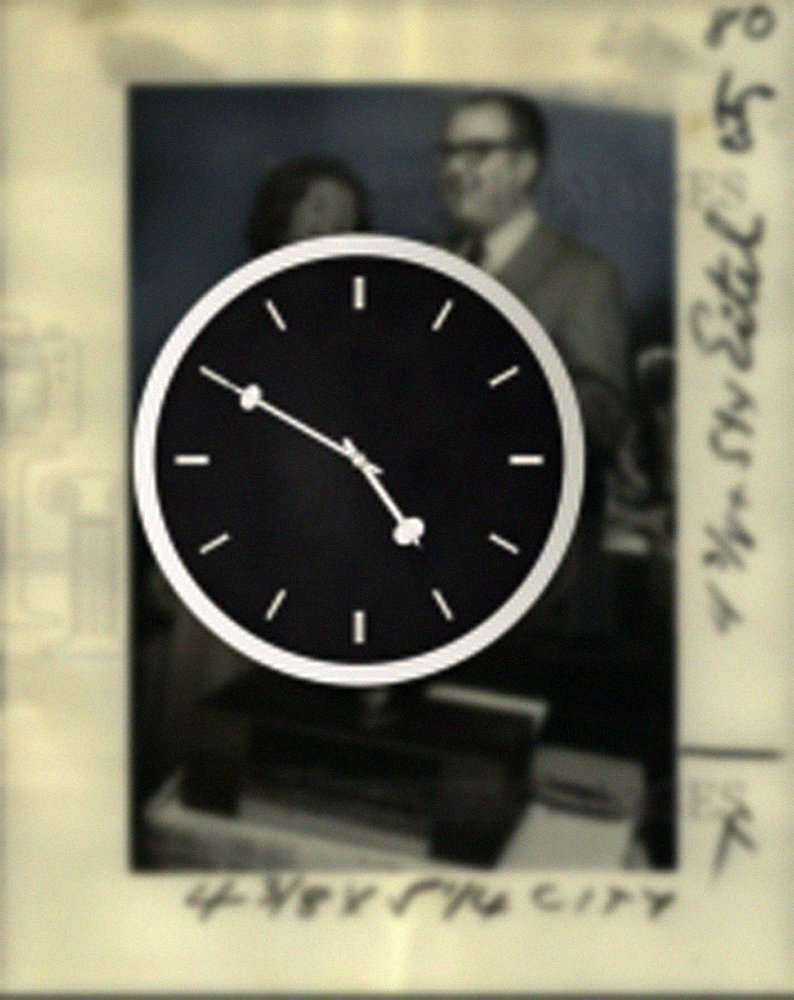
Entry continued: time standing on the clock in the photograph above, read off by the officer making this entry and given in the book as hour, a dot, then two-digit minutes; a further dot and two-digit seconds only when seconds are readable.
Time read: 4.50
